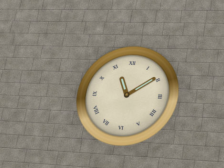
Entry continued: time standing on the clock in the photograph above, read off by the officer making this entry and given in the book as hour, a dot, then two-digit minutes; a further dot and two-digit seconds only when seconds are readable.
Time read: 11.09
